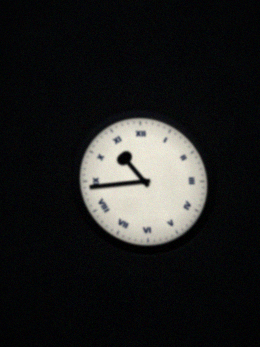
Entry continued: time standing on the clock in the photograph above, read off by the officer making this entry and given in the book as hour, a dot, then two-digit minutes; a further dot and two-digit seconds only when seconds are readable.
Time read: 10.44
